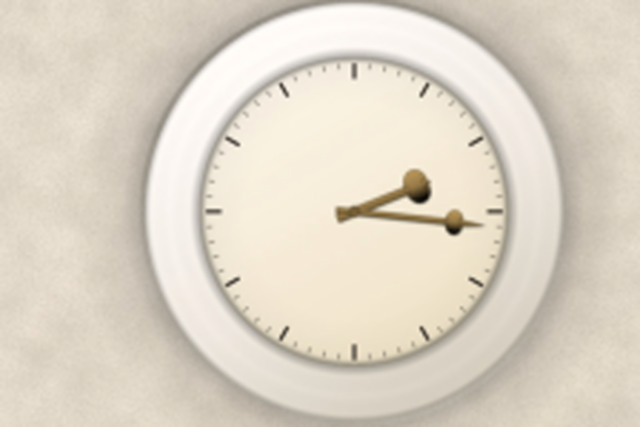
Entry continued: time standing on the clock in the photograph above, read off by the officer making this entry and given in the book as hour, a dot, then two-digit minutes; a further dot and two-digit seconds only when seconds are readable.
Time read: 2.16
